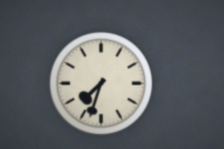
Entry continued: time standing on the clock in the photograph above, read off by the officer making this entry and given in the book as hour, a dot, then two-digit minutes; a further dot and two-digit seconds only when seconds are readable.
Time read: 7.33
